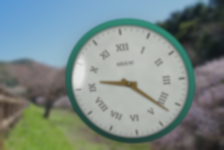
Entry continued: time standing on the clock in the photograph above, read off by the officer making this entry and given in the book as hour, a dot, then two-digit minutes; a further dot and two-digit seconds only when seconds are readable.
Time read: 9.22
